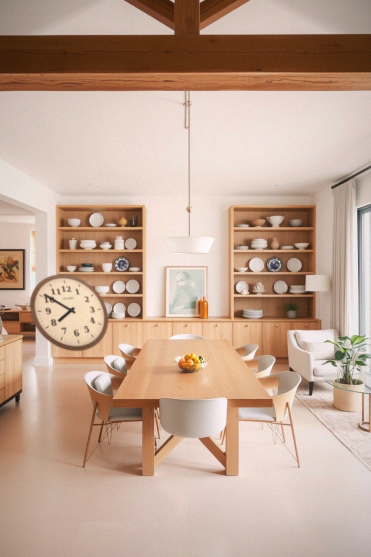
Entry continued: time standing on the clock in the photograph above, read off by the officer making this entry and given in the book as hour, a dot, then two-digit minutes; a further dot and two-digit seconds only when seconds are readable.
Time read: 7.51
